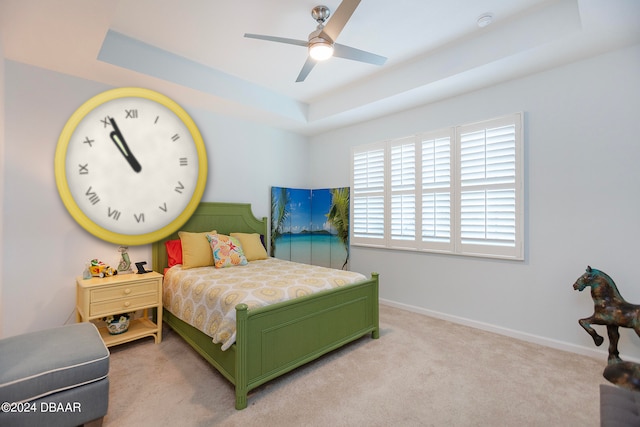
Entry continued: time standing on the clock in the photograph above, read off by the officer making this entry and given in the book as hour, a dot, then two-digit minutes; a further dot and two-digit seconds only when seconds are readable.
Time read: 10.56
